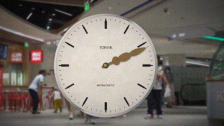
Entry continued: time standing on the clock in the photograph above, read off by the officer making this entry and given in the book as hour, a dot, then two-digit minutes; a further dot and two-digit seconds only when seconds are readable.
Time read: 2.11
